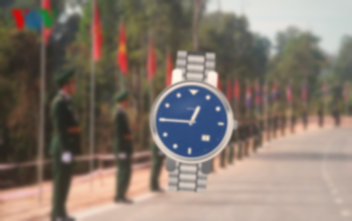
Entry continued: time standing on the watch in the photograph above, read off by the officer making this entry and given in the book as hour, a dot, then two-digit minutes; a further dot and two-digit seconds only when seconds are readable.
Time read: 12.45
